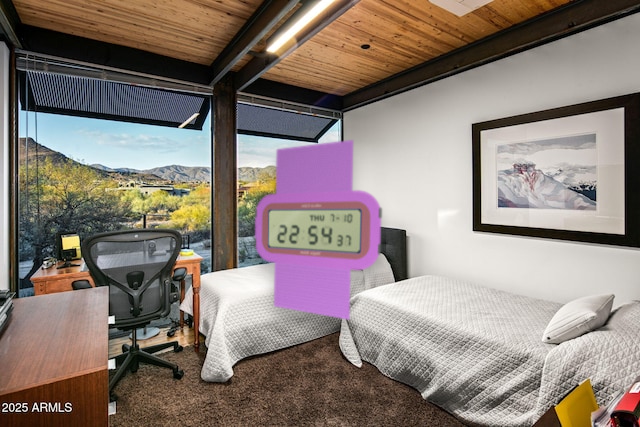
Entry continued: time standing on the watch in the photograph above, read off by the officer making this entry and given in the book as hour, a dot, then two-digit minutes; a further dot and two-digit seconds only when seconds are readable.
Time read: 22.54.37
